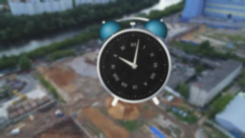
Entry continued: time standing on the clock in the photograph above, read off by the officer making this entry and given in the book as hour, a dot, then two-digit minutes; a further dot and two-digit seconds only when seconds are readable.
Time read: 10.02
